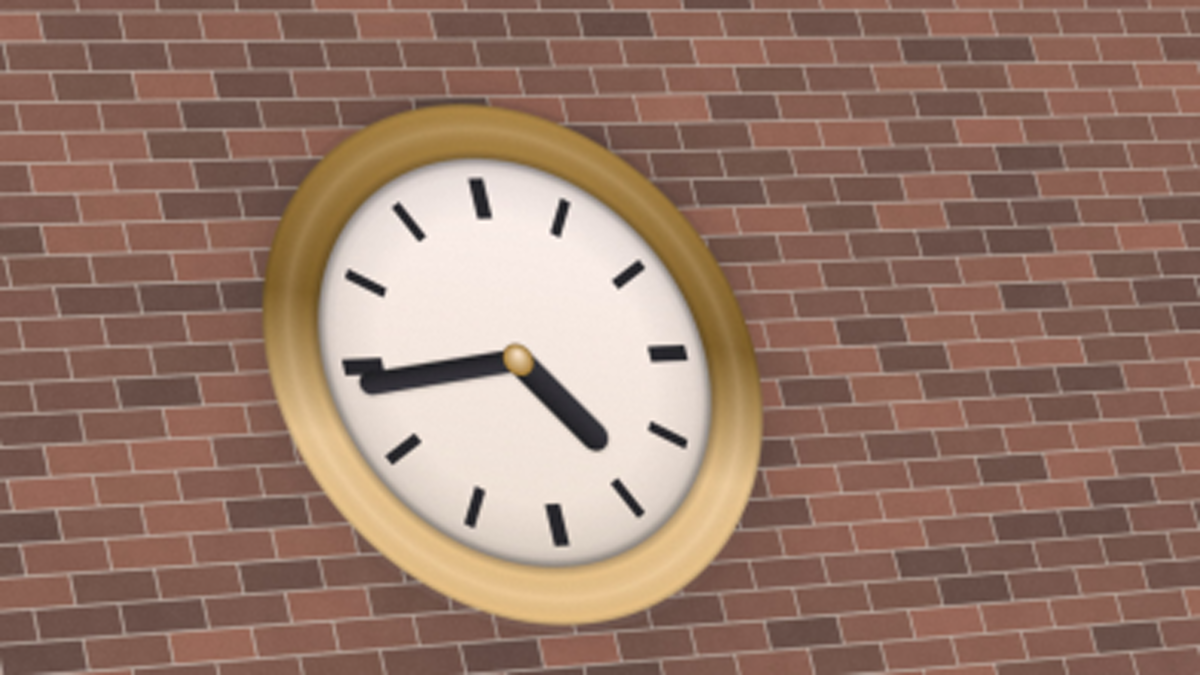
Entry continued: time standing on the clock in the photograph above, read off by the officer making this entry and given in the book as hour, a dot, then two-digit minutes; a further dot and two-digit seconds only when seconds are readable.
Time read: 4.44
